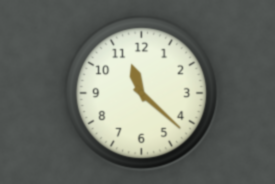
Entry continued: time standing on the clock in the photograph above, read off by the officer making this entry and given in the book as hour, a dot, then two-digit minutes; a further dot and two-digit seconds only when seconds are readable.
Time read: 11.22
